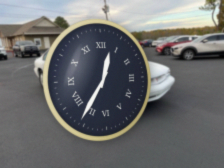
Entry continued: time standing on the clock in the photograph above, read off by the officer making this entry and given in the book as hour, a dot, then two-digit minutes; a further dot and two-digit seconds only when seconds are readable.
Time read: 12.36
